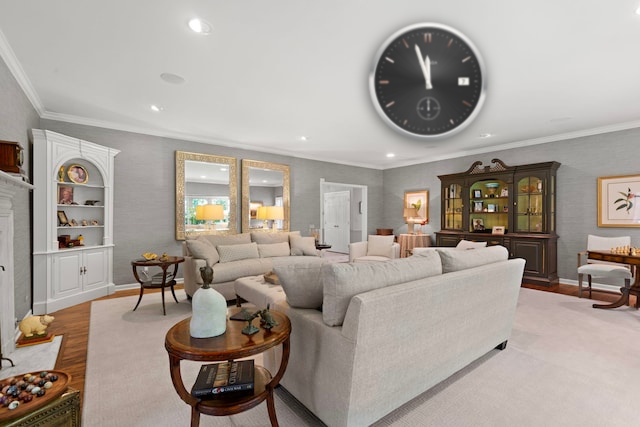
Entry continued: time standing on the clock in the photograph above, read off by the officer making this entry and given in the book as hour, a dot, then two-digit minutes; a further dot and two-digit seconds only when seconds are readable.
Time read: 11.57
